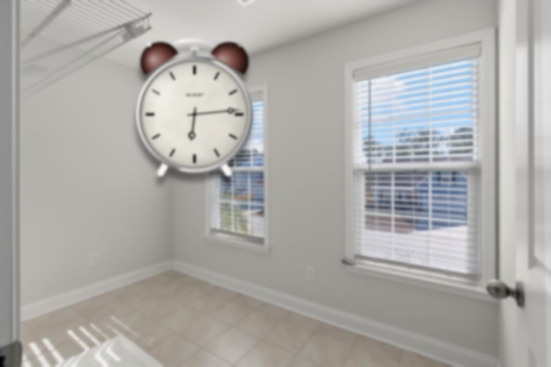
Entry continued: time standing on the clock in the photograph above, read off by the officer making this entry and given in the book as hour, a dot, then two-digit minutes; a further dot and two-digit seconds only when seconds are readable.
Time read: 6.14
